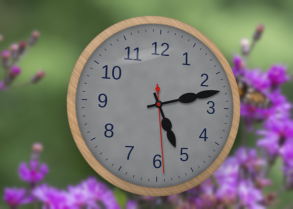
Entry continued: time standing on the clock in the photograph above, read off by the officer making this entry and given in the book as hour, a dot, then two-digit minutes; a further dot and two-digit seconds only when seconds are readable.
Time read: 5.12.29
